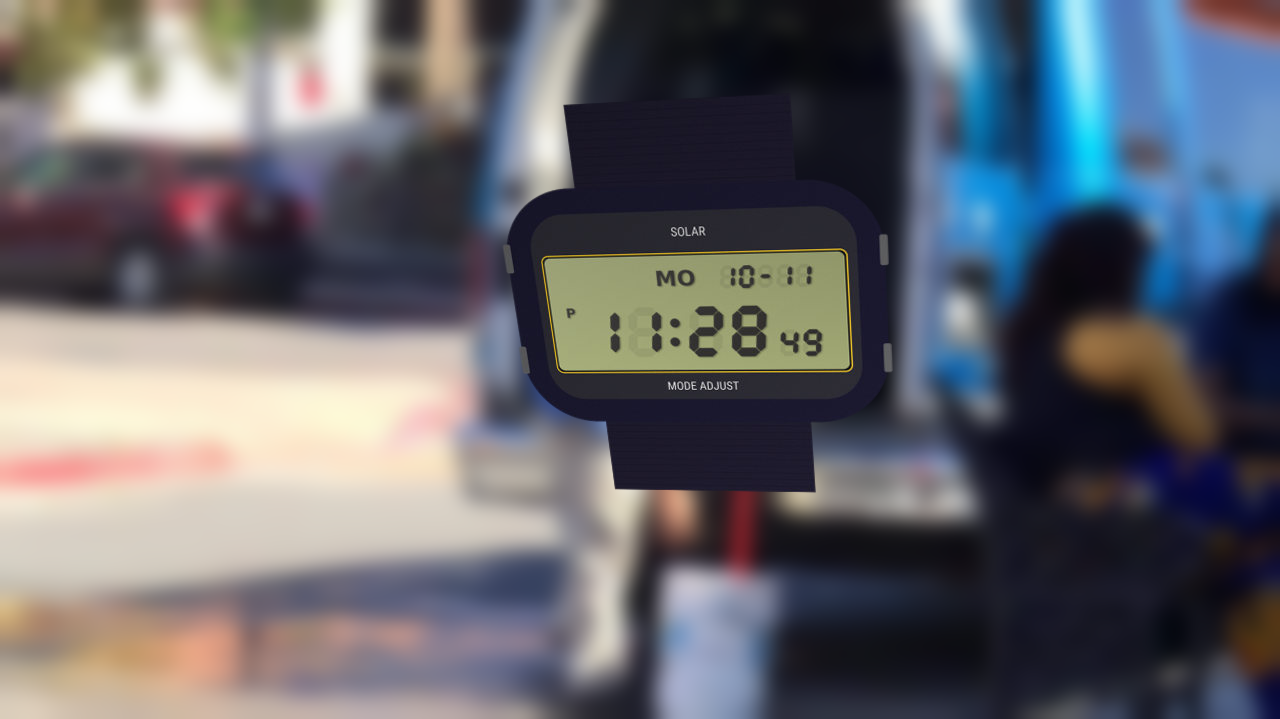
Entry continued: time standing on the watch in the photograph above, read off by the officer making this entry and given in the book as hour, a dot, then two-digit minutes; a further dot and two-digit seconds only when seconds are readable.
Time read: 11.28.49
